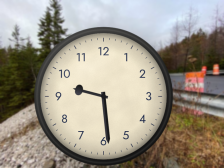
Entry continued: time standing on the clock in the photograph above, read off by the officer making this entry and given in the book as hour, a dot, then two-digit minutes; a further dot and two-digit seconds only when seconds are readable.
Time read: 9.29
